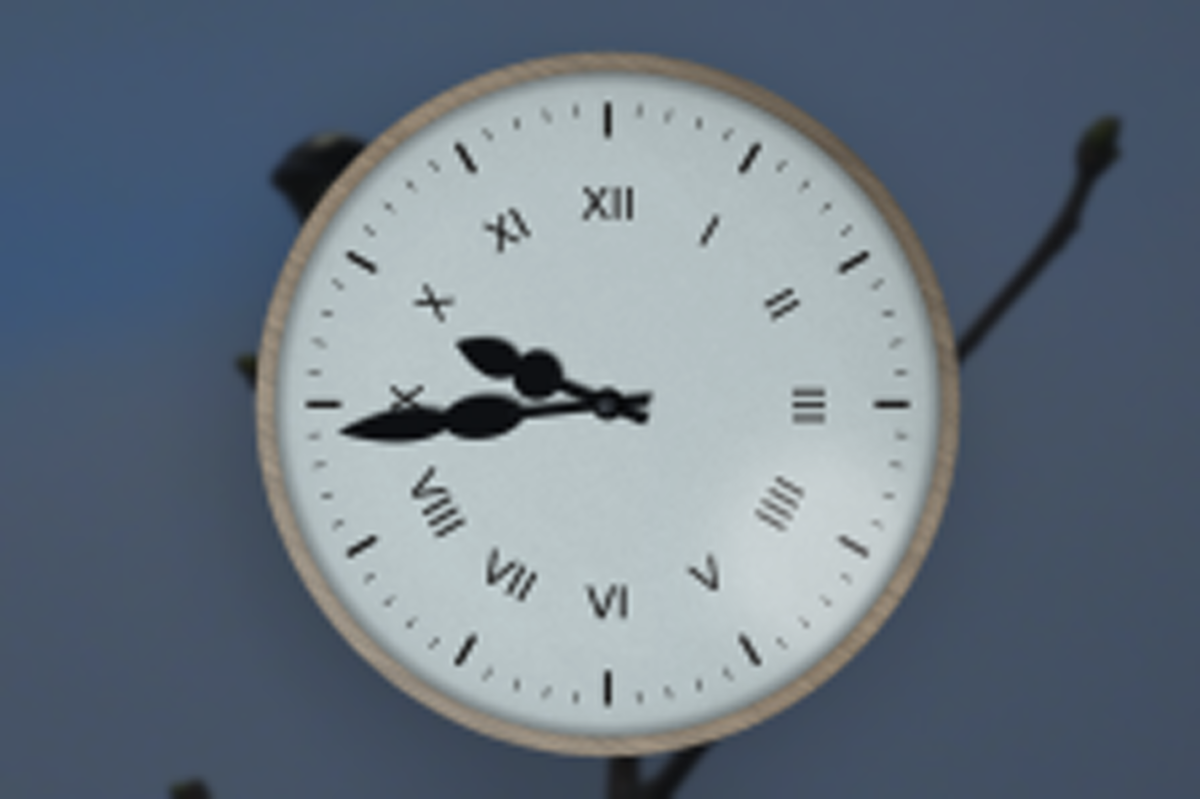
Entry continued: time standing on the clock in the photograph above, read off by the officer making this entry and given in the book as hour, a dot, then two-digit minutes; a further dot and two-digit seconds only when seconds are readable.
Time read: 9.44
